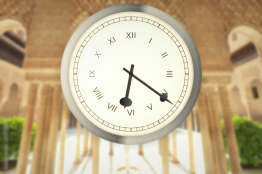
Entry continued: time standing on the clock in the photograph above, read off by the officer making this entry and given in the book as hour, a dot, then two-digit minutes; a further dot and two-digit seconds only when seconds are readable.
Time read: 6.21
